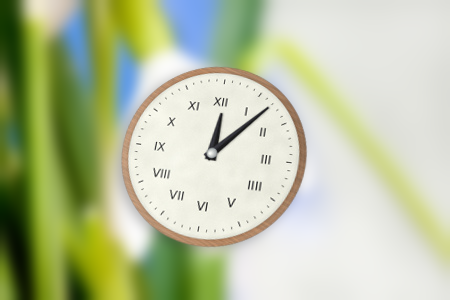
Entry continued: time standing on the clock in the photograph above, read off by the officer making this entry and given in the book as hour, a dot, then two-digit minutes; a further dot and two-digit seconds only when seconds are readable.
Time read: 12.07
